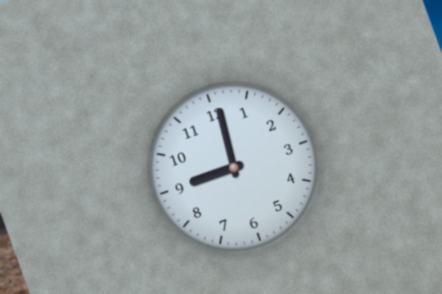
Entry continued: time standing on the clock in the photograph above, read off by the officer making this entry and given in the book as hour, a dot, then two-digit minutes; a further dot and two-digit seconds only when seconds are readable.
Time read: 9.01
